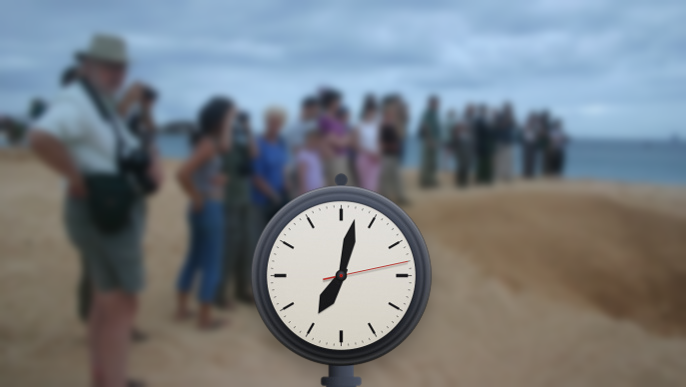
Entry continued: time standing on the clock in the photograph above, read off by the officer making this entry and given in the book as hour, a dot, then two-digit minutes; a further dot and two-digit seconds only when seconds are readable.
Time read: 7.02.13
